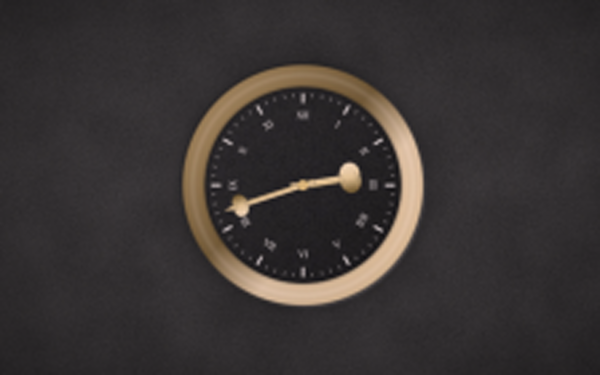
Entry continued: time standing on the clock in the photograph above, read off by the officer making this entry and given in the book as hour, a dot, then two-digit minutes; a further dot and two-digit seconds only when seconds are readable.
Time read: 2.42
